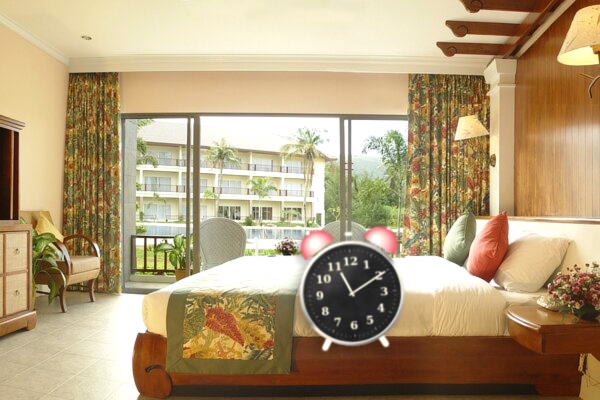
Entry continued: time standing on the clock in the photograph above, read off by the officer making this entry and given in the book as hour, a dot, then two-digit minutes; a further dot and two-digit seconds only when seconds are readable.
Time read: 11.10
